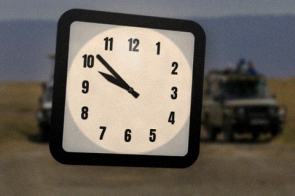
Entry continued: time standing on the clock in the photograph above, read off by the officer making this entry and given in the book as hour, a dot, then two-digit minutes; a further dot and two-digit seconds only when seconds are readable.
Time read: 9.52
